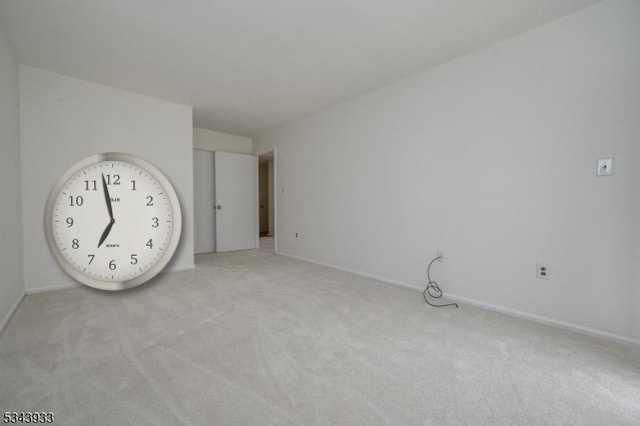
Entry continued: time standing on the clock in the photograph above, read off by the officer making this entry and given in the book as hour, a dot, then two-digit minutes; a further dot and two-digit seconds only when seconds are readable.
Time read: 6.58
